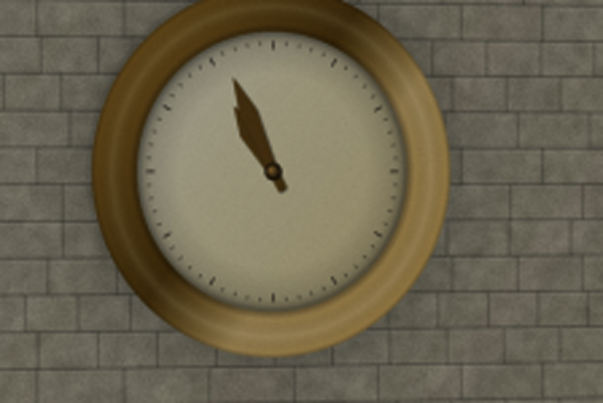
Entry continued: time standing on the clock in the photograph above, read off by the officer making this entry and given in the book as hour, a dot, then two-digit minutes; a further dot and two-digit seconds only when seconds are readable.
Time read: 10.56
